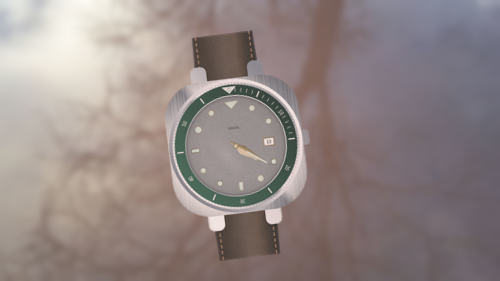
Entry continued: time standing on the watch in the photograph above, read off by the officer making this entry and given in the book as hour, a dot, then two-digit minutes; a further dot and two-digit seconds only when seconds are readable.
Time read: 4.21
